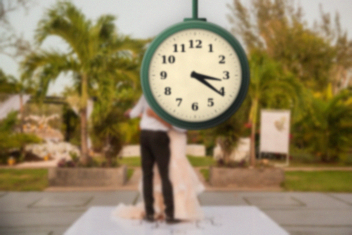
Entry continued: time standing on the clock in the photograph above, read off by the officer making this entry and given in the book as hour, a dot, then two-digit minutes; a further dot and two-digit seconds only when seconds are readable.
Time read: 3.21
